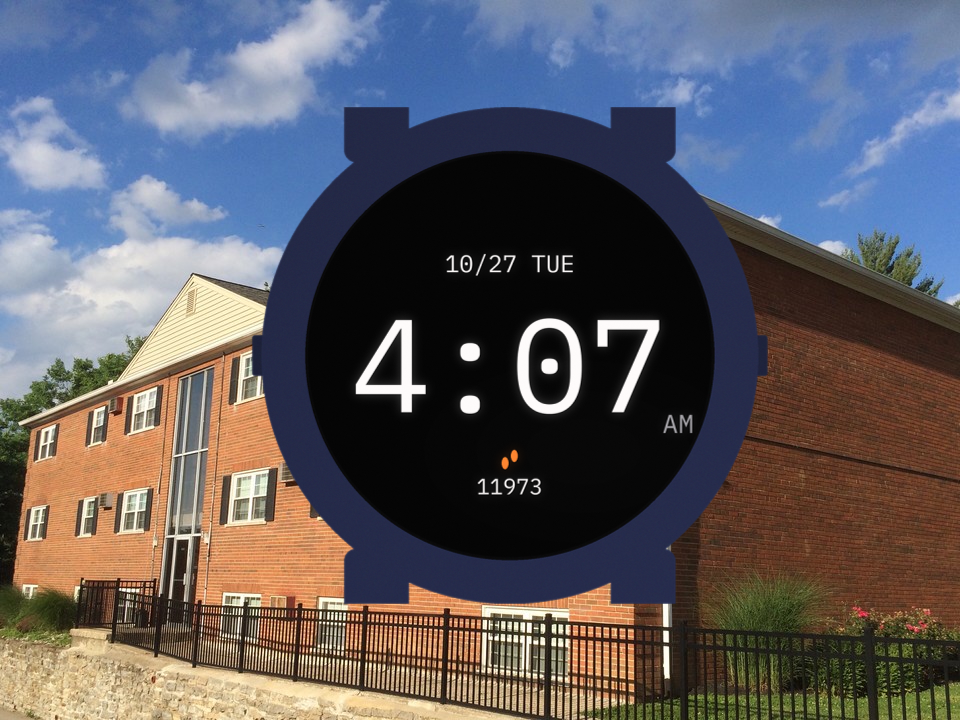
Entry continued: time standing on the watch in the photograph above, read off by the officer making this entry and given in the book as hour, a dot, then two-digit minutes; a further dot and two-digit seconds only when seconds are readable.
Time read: 4.07
